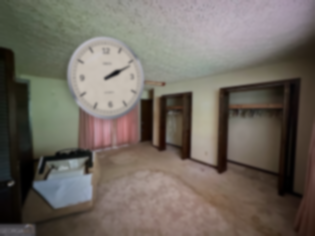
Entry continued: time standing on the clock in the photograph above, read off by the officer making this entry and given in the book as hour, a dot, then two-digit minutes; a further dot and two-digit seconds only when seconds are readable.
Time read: 2.11
